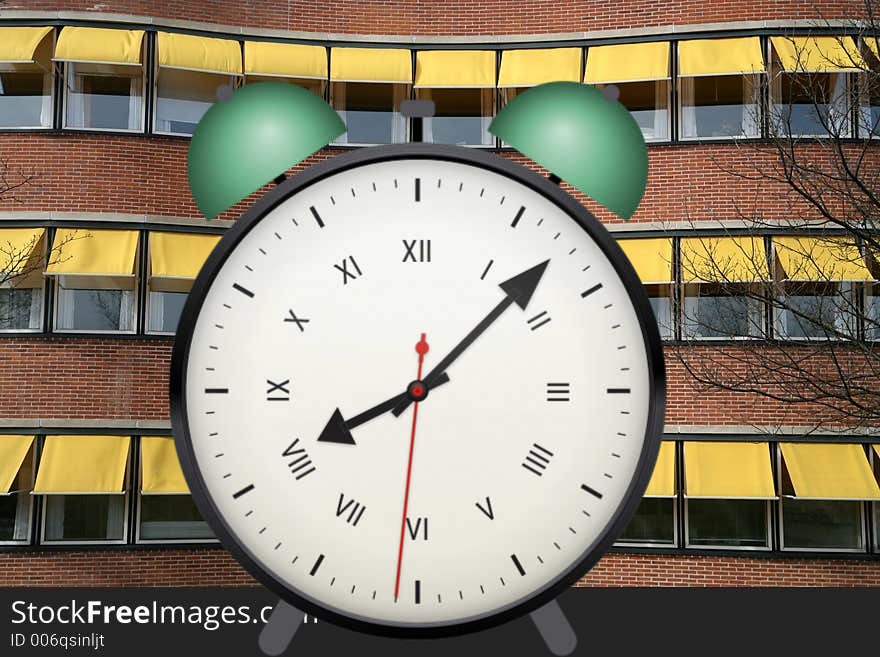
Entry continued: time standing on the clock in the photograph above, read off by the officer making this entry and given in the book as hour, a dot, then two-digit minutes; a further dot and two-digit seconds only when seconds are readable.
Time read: 8.07.31
